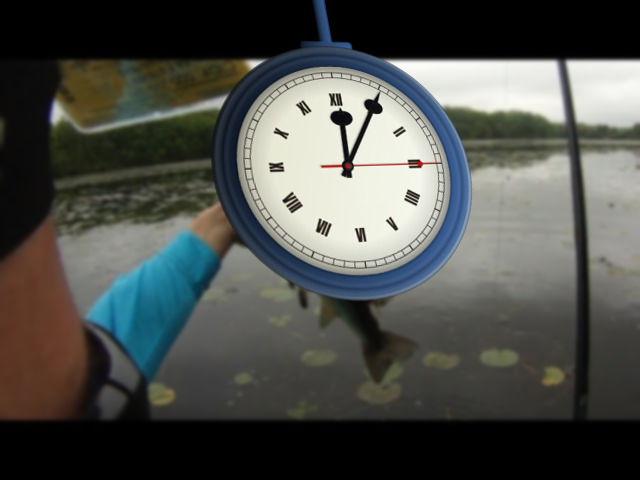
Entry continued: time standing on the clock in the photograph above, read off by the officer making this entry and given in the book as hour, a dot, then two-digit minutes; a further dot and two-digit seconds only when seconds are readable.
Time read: 12.05.15
